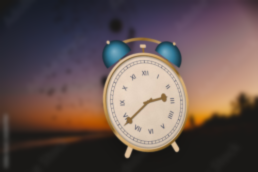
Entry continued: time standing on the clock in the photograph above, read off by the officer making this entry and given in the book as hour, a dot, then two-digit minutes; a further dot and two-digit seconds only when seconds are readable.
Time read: 2.39
